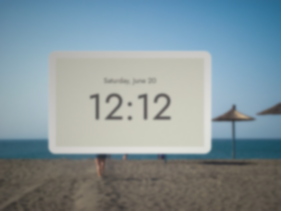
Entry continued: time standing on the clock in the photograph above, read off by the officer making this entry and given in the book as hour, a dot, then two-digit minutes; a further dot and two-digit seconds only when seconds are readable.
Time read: 12.12
